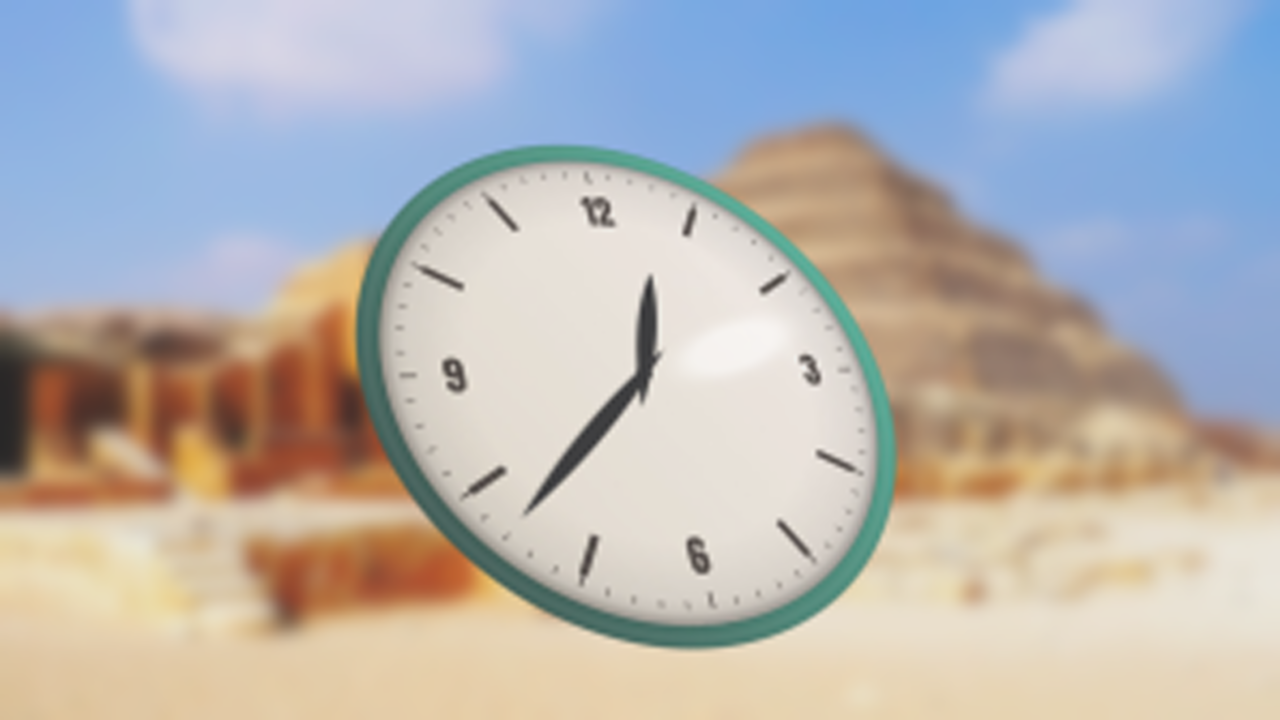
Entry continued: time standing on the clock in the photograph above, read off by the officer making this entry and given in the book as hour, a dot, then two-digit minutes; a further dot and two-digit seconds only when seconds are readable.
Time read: 12.38
